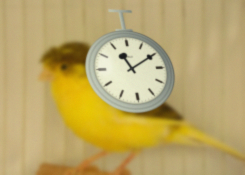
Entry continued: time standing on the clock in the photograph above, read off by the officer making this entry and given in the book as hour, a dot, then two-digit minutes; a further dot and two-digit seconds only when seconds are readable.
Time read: 11.10
